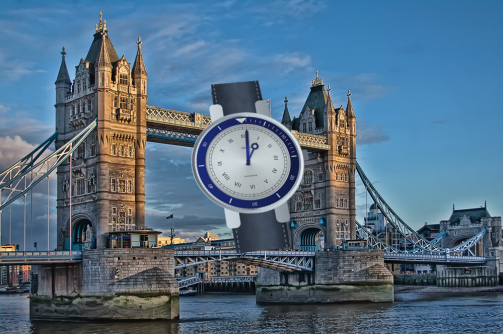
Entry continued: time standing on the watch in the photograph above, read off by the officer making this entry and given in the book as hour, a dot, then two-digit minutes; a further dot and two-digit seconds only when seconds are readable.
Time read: 1.01
